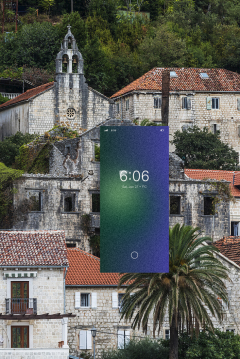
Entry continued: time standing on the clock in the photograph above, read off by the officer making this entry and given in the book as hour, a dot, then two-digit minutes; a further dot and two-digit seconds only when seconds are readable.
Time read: 6.06
